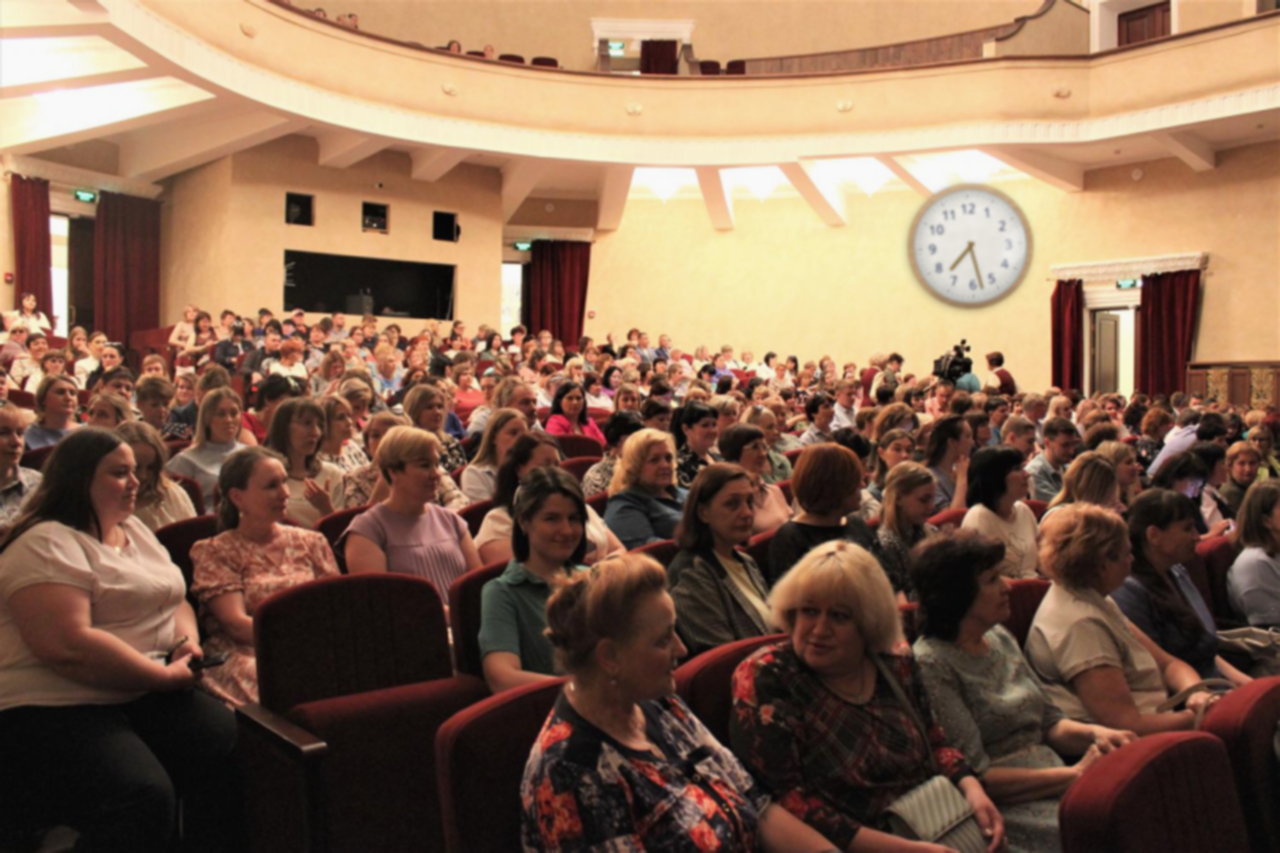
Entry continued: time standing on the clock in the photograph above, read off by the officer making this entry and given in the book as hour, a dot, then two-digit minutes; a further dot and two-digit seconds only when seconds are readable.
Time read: 7.28
